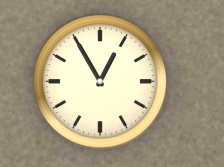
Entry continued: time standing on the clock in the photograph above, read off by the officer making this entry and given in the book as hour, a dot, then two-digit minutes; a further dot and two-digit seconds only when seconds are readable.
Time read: 12.55
